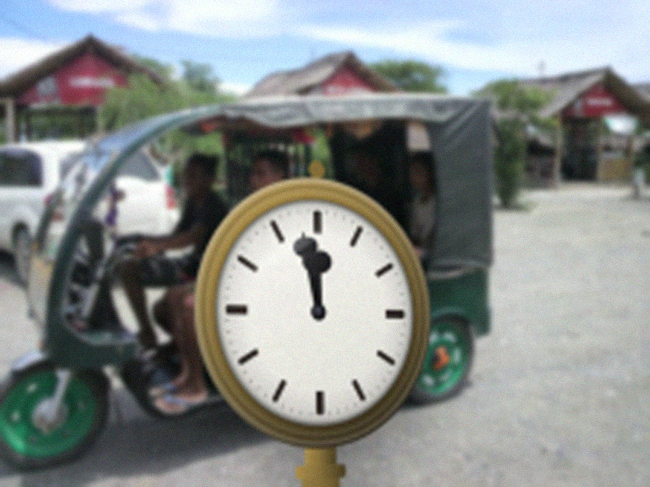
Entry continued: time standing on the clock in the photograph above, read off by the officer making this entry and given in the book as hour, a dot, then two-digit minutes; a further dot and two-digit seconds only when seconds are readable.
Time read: 11.58
